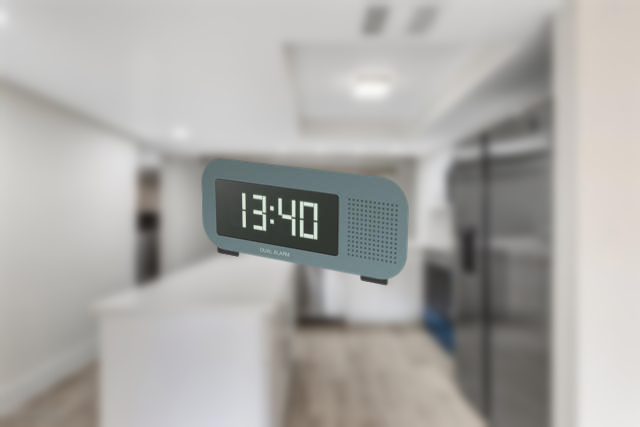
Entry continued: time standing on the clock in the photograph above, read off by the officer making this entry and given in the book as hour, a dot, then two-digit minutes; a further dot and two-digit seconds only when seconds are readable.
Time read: 13.40
